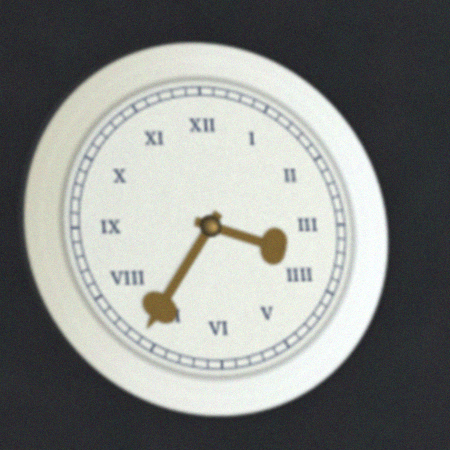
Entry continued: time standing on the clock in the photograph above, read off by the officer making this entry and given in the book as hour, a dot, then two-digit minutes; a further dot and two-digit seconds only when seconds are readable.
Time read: 3.36
